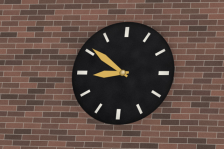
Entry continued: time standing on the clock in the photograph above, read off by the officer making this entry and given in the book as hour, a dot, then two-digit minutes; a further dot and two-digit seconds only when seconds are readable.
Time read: 8.51
